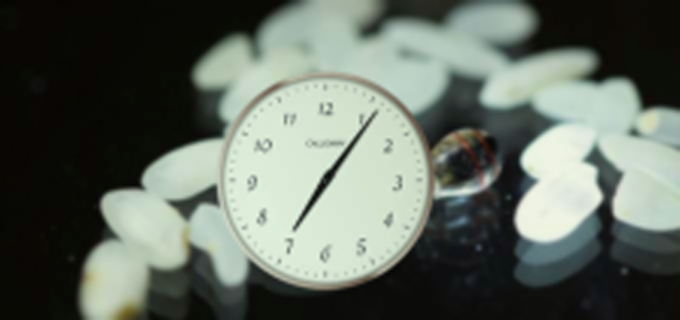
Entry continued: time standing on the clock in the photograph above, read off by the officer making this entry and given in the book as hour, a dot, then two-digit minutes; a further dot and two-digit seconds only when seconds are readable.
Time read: 7.06
